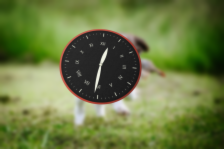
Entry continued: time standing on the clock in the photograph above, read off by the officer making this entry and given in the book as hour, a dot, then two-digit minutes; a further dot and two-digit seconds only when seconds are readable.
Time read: 12.31
